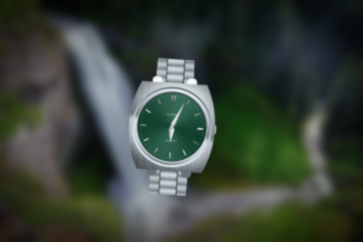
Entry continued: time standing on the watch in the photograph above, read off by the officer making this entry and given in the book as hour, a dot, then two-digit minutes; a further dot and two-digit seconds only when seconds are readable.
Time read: 6.04
